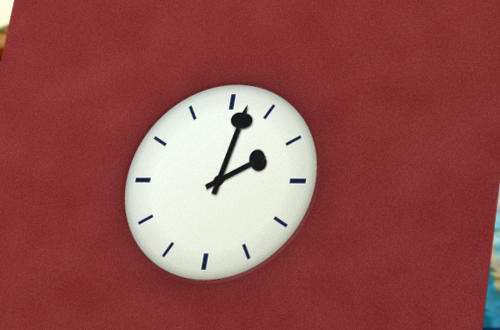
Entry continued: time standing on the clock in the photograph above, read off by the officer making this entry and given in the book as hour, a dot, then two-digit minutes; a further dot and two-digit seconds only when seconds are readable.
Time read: 2.02
